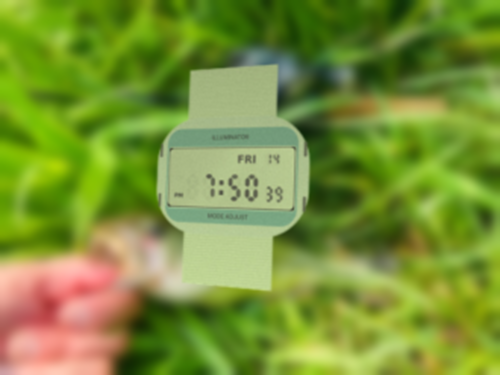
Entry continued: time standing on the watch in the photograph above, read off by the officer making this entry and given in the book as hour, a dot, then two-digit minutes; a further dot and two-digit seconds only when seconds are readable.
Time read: 7.50.39
